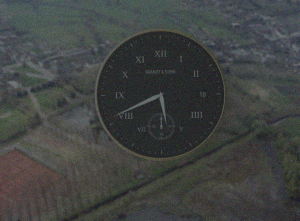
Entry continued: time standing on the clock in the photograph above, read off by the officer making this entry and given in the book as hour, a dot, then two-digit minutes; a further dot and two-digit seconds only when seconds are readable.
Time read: 5.41
